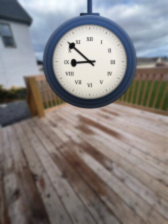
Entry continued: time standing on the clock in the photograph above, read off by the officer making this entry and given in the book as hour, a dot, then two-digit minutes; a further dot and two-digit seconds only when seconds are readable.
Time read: 8.52
